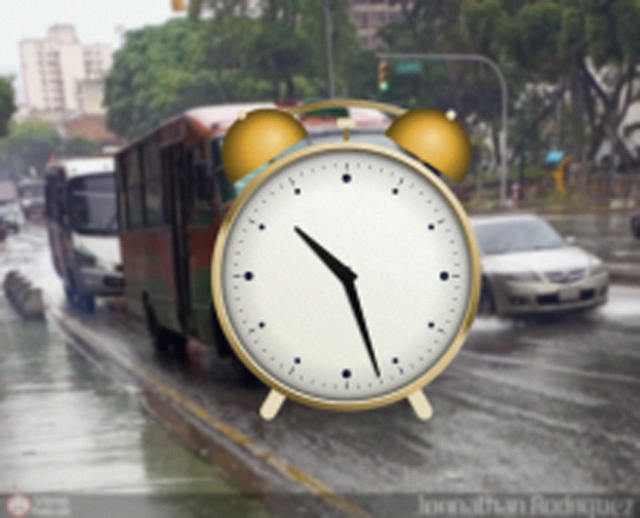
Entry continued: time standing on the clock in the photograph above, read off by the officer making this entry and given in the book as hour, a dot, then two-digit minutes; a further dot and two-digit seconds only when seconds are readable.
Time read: 10.27
